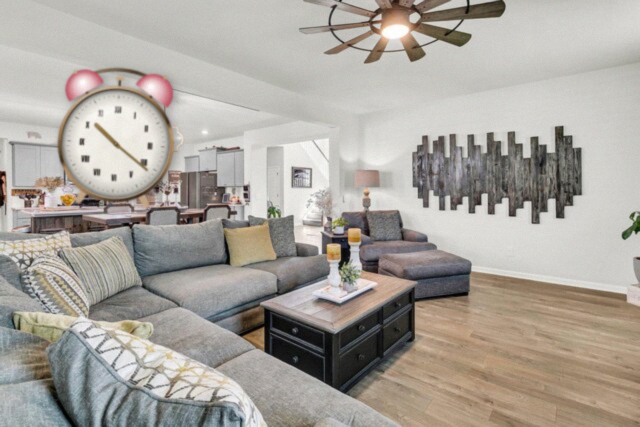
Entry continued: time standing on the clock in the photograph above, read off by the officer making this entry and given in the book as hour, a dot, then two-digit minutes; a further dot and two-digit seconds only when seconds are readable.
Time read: 10.21
